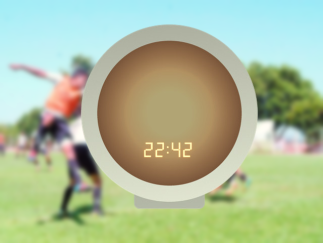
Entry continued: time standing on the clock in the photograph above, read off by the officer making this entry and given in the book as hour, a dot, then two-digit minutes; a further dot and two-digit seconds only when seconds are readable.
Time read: 22.42
